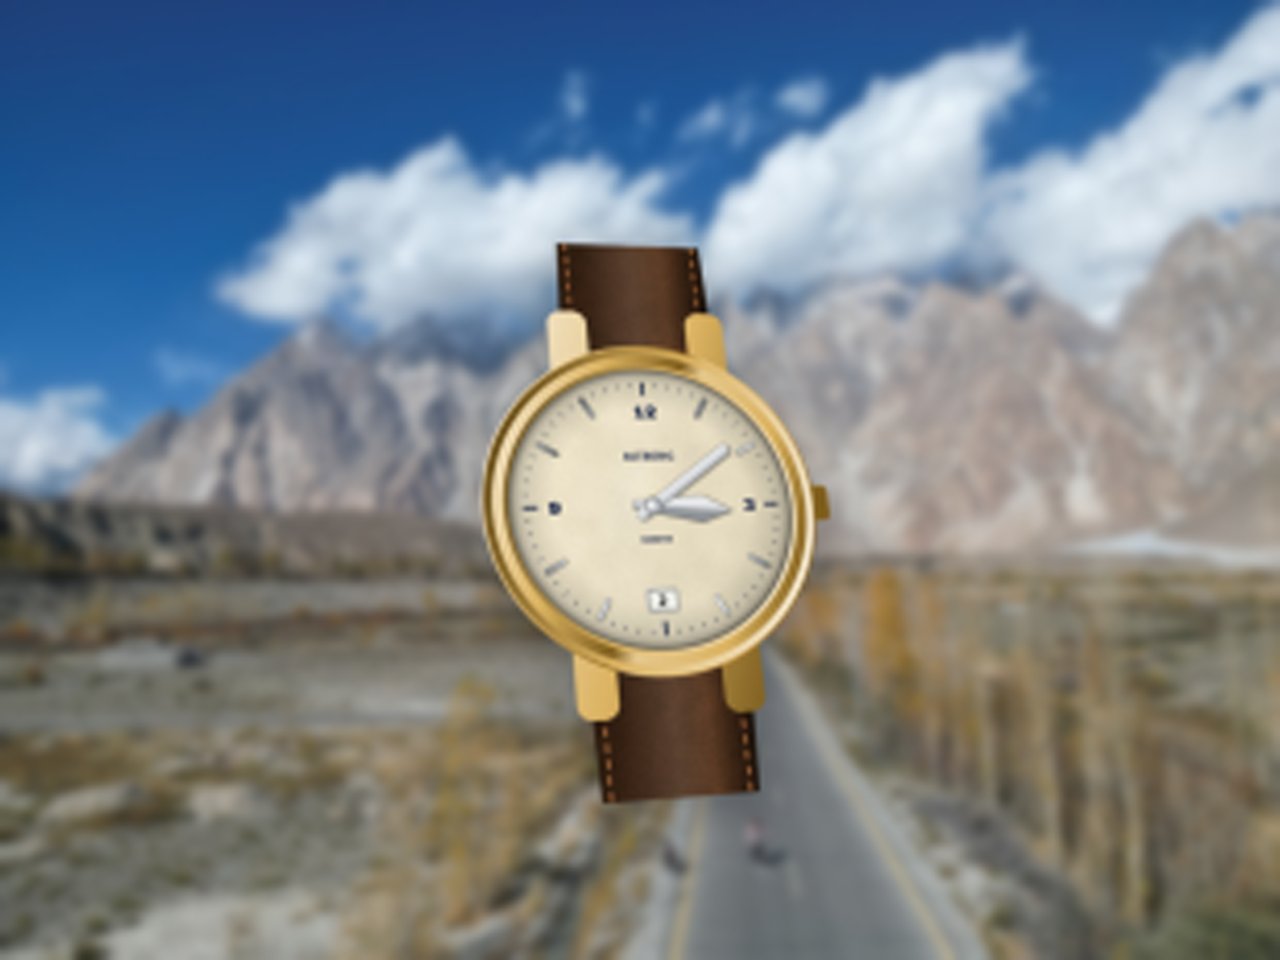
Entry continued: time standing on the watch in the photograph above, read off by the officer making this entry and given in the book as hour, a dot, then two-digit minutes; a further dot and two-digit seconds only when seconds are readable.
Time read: 3.09
